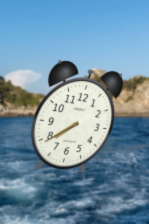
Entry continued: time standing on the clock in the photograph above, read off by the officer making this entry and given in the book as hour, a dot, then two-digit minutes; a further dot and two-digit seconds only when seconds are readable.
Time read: 7.39
